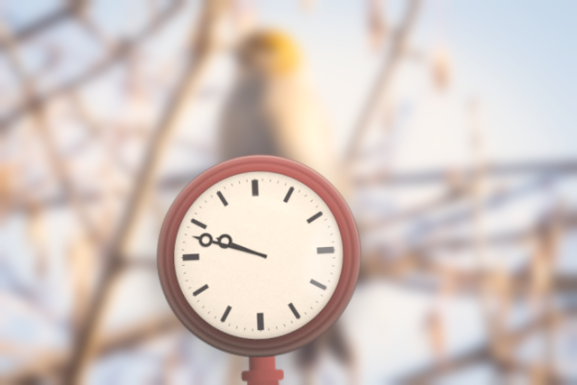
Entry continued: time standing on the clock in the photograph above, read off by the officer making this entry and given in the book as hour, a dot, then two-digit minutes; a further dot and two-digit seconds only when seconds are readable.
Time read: 9.48
